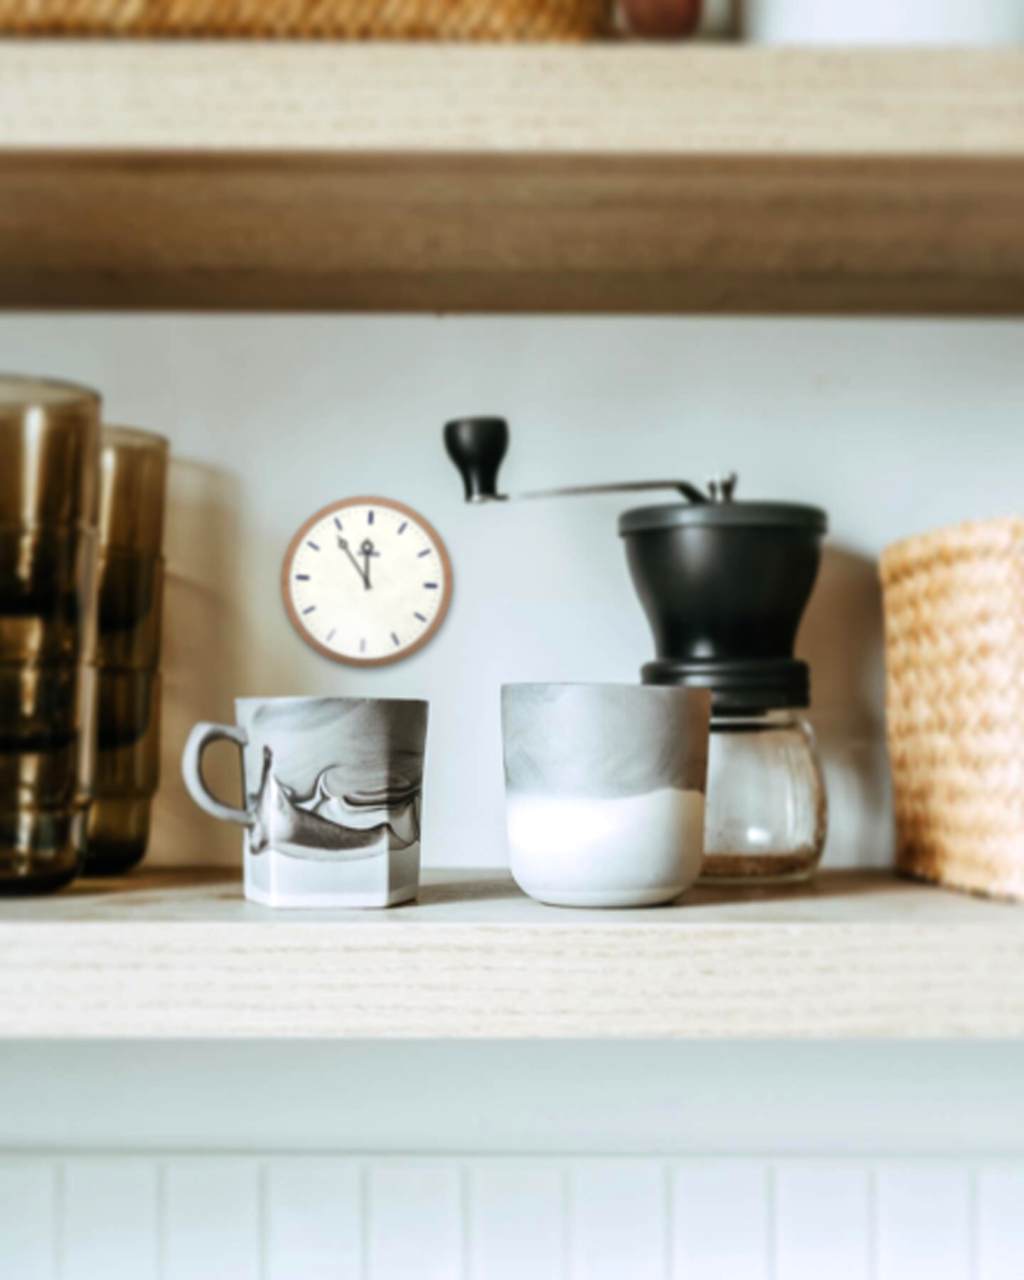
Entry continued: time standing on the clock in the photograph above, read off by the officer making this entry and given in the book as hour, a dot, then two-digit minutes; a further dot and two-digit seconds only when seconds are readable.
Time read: 11.54
